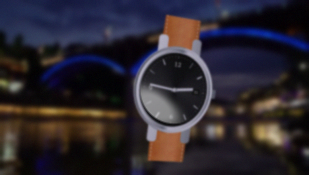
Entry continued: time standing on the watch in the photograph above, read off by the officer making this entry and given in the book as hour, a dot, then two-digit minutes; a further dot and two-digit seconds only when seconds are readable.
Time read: 2.46
